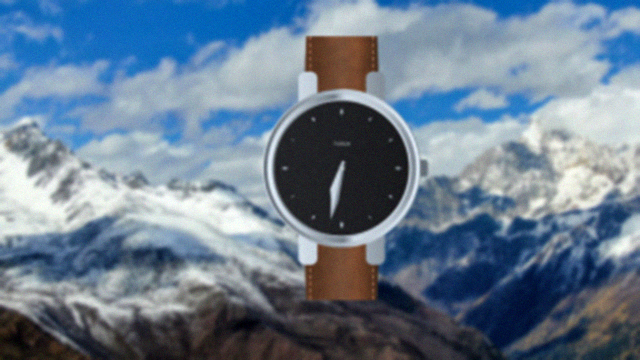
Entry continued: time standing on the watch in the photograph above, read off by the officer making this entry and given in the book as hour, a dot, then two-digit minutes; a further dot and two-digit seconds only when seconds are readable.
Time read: 6.32
